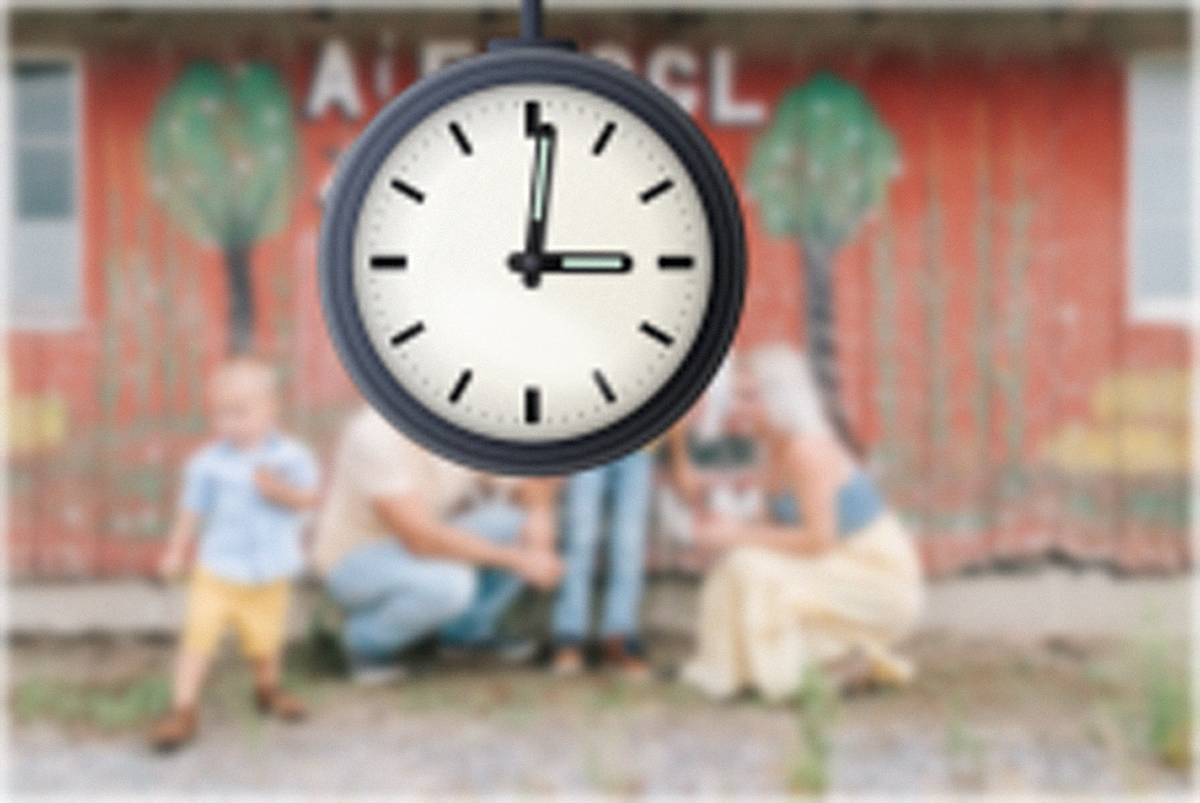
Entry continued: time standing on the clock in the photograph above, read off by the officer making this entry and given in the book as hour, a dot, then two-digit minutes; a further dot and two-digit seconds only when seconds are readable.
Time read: 3.01
